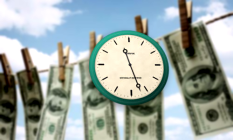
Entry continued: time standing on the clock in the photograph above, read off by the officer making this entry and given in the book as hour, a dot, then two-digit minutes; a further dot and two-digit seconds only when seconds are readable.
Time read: 11.27
